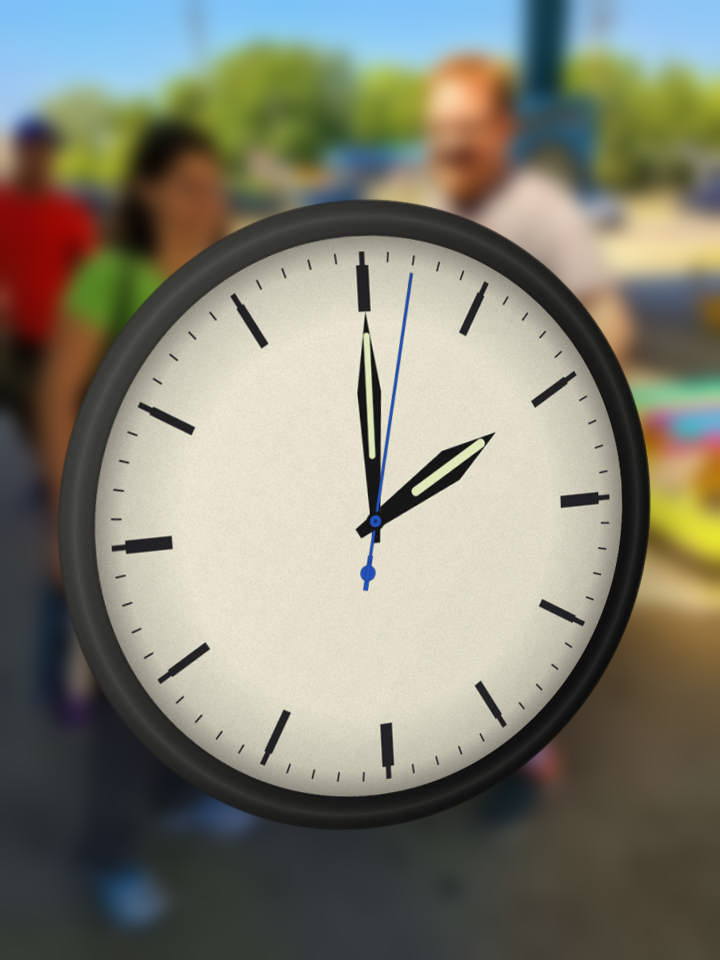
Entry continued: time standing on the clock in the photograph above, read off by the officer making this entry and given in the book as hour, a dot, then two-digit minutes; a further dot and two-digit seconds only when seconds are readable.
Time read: 2.00.02
